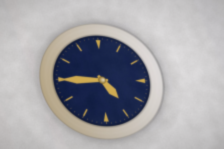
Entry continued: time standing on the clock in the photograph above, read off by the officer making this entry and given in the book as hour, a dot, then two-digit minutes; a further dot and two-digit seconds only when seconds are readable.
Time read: 4.45
